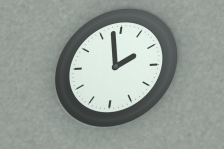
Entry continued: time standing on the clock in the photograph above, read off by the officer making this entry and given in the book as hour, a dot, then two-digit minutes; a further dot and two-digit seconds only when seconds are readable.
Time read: 1.58
